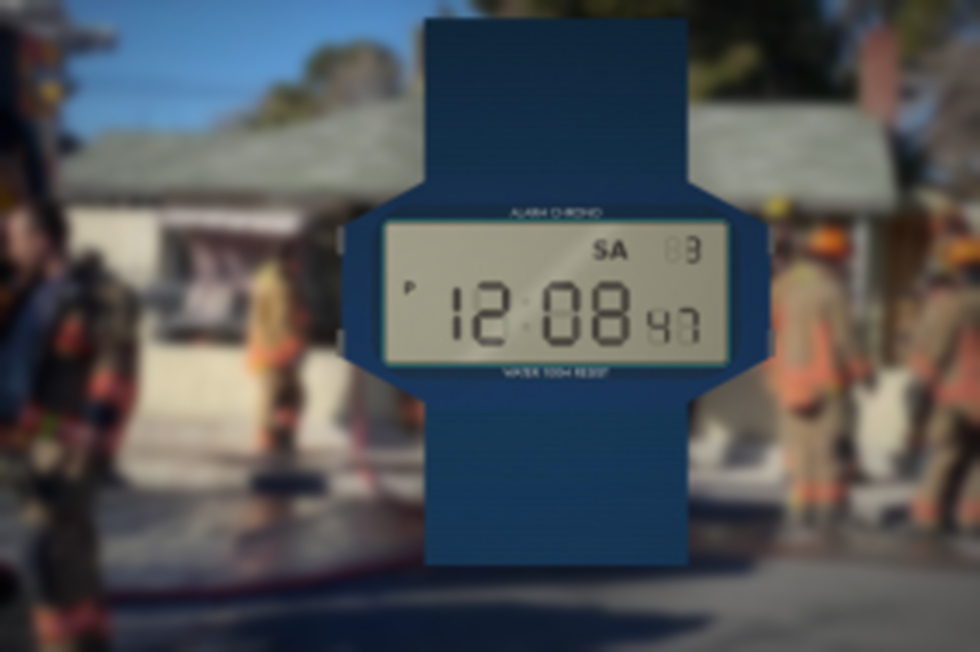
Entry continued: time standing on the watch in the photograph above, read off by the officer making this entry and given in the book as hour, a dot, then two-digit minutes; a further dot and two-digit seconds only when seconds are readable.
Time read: 12.08.47
